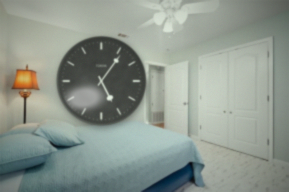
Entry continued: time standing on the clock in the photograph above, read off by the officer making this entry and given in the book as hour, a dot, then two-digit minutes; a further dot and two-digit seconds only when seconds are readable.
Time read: 5.06
